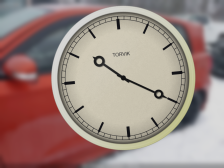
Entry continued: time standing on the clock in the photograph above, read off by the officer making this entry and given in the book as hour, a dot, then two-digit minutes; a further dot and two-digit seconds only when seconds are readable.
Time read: 10.20
